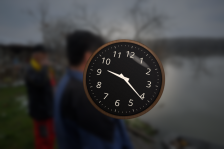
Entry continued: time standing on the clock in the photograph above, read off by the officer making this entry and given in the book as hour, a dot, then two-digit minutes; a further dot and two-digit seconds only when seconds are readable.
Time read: 9.21
